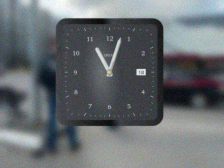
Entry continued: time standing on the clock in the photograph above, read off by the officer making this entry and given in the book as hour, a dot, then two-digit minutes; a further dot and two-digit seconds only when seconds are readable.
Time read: 11.03
